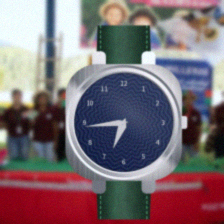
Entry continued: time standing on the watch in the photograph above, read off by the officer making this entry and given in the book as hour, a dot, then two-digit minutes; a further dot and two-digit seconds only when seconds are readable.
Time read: 6.44
